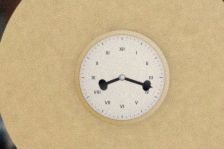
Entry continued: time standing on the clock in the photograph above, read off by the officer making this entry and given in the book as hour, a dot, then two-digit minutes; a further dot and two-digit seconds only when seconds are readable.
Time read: 8.18
